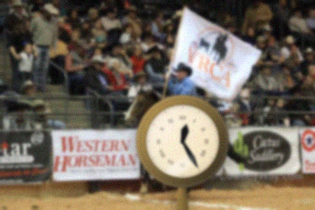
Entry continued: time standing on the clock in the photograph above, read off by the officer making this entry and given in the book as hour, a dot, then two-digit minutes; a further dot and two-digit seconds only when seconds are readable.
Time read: 12.25
